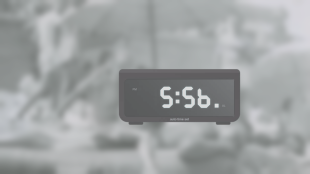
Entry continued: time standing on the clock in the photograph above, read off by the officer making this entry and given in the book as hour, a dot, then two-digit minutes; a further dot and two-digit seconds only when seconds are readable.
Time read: 5.56
